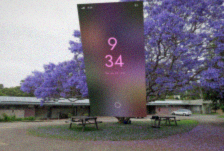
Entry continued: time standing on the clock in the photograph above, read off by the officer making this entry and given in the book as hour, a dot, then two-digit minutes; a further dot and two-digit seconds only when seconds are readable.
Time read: 9.34
